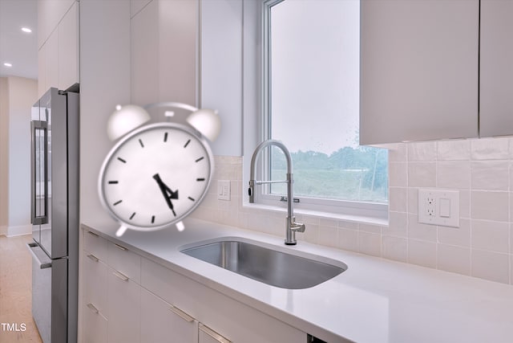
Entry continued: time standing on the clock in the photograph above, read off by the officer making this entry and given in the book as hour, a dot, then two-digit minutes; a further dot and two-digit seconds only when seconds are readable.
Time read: 4.25
